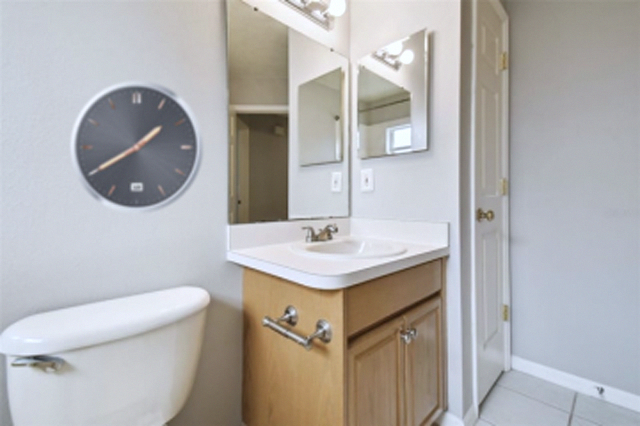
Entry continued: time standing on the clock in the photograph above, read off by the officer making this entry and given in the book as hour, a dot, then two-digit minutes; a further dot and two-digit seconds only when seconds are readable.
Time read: 1.40
